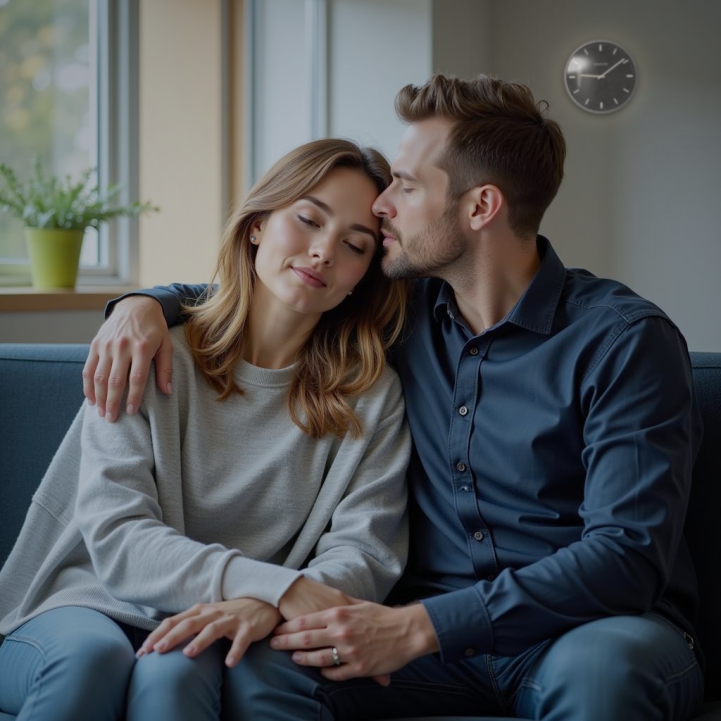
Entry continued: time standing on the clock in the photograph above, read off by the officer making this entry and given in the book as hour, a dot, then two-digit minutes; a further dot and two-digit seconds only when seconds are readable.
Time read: 9.09
